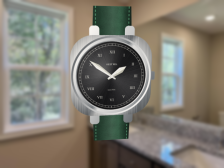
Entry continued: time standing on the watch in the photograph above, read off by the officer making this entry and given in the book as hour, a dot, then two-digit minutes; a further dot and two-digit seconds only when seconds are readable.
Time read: 1.51
